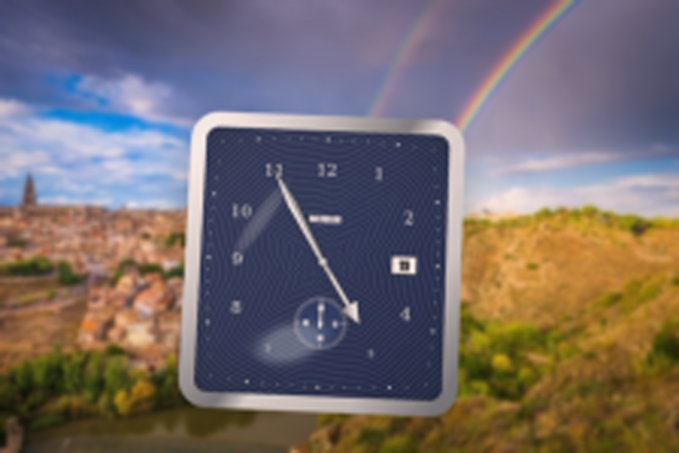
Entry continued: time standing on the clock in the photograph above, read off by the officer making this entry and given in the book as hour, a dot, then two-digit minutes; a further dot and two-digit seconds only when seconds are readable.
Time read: 4.55
